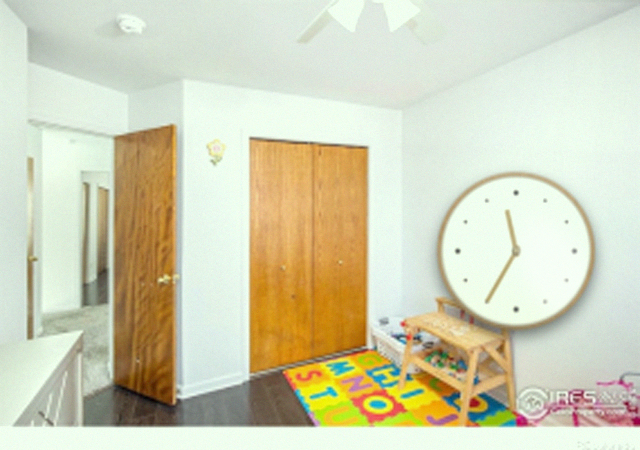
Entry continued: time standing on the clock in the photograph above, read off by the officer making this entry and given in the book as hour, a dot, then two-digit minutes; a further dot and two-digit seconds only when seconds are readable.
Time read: 11.35
